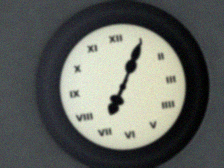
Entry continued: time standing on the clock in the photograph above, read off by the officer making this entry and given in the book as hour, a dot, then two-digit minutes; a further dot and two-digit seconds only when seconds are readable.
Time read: 7.05
